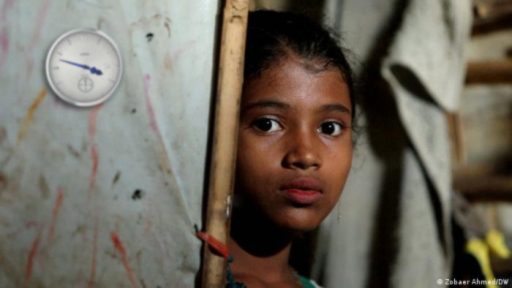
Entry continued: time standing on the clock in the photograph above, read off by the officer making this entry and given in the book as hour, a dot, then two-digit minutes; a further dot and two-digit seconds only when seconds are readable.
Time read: 3.48
